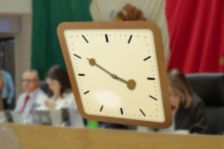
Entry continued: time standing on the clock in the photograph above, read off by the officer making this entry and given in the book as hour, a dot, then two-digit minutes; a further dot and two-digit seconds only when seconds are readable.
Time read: 3.51
